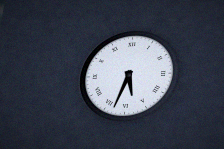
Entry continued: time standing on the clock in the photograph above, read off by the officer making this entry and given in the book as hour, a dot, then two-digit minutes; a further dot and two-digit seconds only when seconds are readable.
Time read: 5.33
